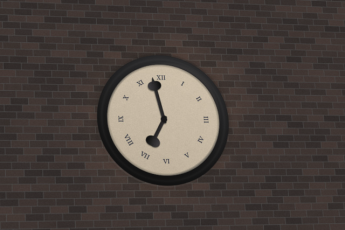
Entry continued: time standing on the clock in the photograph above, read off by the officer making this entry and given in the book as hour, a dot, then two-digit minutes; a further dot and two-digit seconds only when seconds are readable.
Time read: 6.58
